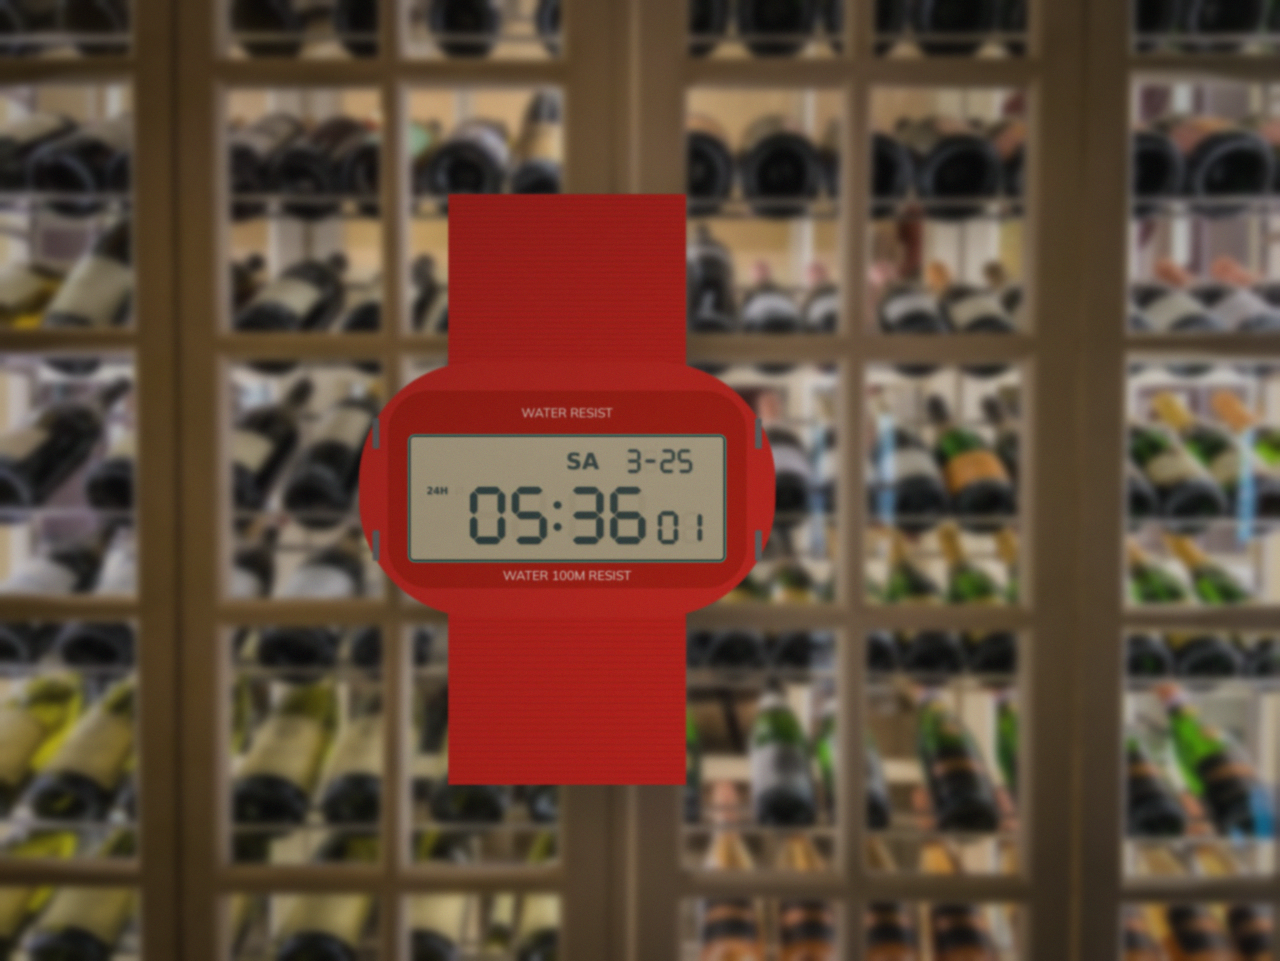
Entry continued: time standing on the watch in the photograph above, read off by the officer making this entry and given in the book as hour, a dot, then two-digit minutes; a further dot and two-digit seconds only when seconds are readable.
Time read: 5.36.01
